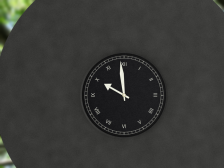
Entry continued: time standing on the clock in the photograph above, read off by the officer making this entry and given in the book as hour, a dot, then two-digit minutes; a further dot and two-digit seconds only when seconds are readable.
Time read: 9.59
